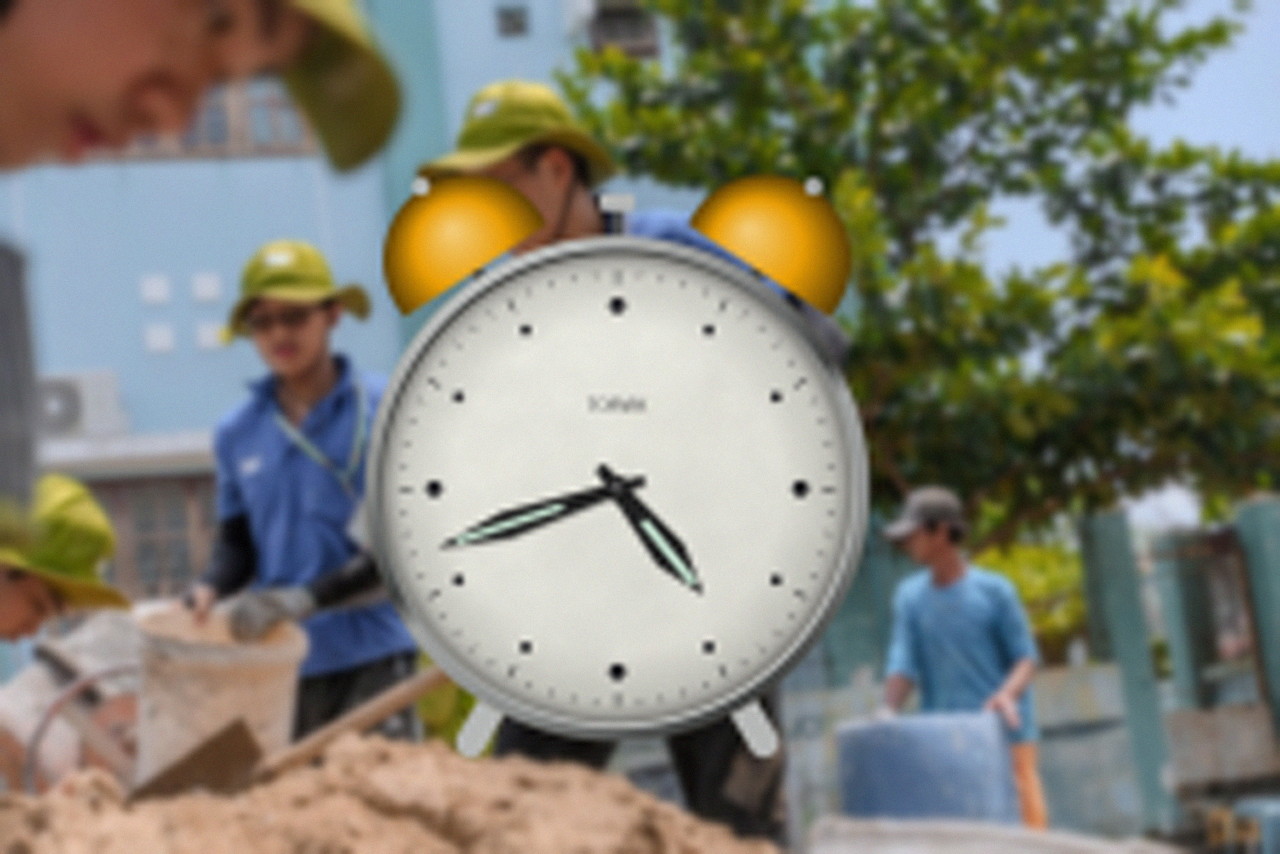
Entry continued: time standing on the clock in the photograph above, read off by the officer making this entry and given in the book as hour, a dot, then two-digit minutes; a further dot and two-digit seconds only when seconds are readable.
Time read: 4.42
